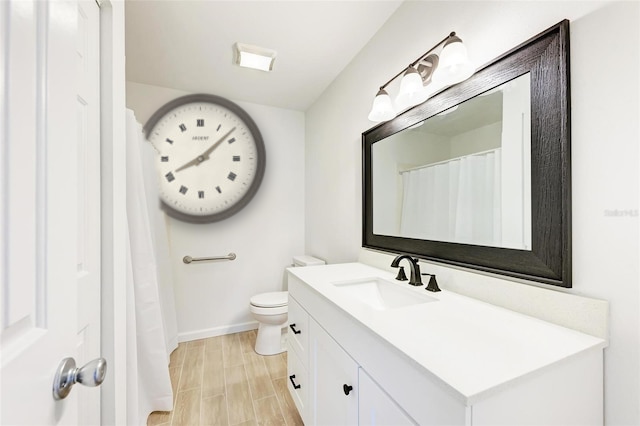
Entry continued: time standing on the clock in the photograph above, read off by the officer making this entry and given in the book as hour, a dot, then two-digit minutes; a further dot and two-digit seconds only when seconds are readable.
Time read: 8.08
